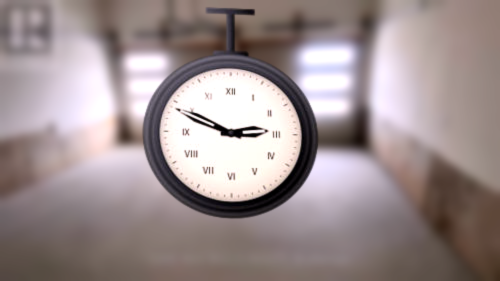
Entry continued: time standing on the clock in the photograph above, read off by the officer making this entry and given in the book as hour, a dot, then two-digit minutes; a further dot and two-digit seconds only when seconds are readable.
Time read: 2.49
